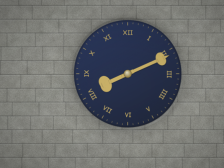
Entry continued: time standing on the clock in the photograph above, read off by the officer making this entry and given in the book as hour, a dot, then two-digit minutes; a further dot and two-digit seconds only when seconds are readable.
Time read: 8.11
